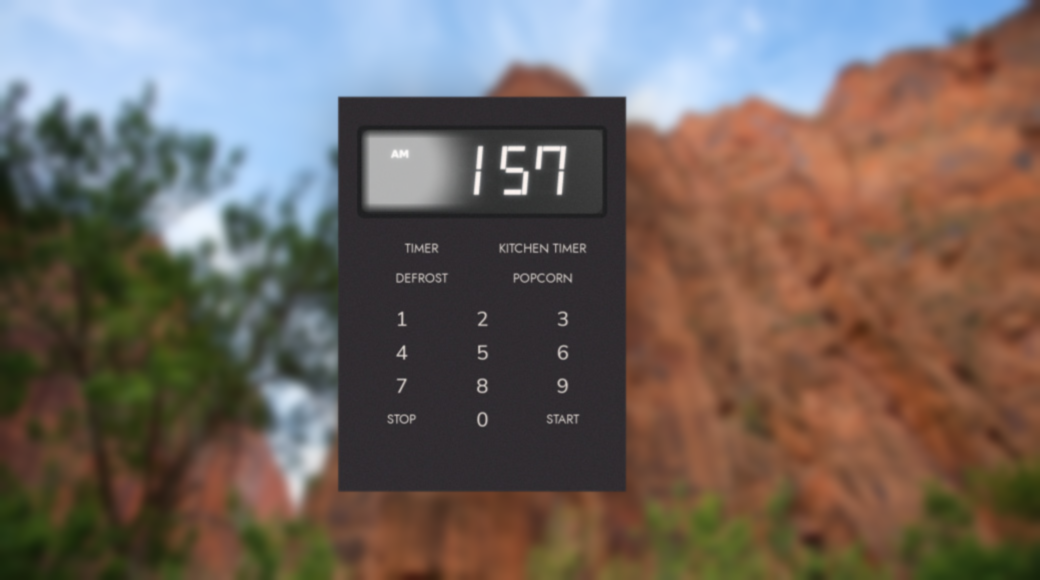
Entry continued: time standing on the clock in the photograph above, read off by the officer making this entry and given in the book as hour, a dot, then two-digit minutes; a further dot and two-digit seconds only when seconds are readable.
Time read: 1.57
